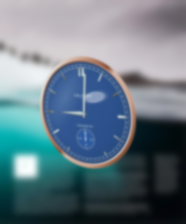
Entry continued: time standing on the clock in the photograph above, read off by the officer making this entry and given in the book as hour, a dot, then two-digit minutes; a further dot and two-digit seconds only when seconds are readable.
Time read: 9.01
